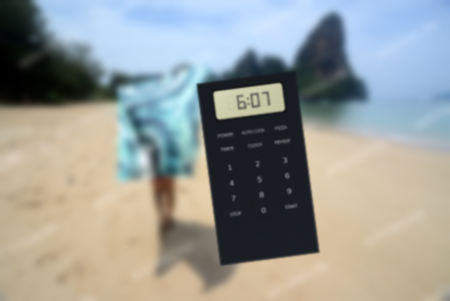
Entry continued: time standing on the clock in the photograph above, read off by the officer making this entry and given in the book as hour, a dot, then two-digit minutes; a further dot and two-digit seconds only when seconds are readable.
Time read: 6.07
